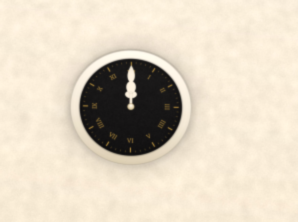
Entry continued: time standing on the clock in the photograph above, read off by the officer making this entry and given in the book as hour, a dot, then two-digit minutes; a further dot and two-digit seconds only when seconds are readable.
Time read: 12.00
